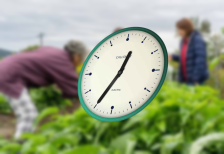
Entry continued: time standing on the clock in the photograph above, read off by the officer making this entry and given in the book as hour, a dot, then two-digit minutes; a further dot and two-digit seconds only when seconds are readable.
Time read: 12.35
